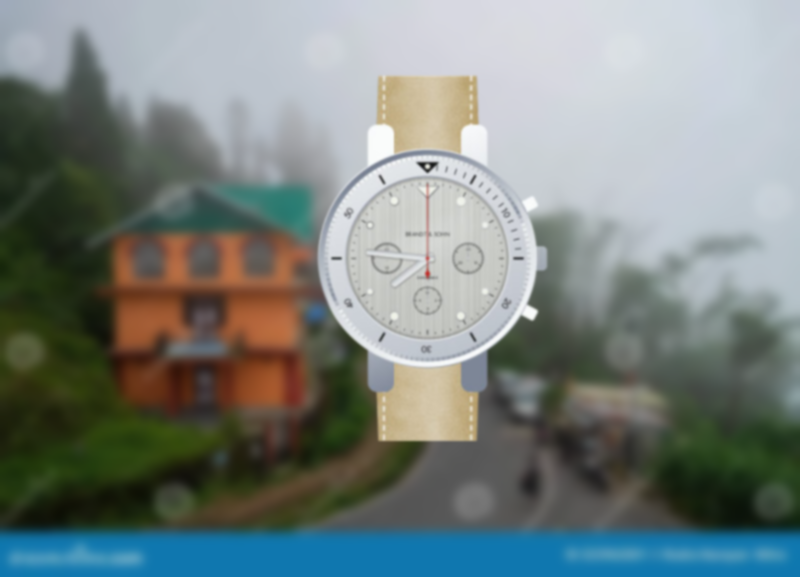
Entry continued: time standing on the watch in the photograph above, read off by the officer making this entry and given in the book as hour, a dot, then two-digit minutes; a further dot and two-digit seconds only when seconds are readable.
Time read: 7.46
